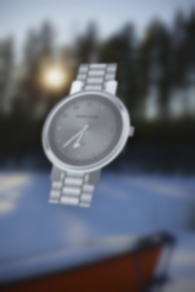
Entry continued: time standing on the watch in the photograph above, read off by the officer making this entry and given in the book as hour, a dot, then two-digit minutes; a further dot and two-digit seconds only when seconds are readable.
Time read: 6.37
